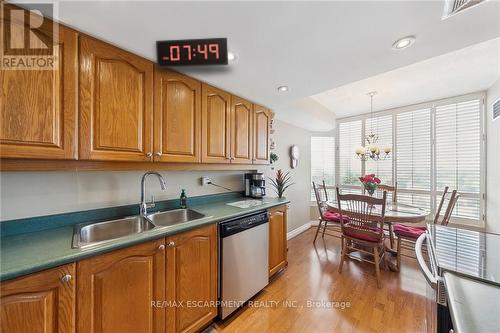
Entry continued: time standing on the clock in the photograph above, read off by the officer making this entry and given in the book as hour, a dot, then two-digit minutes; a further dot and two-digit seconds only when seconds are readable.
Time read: 7.49
